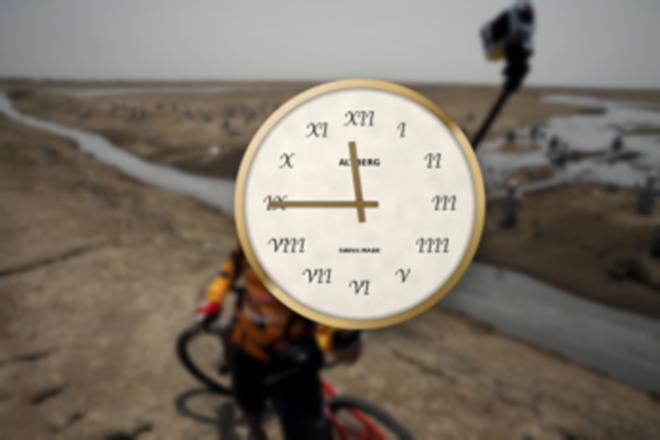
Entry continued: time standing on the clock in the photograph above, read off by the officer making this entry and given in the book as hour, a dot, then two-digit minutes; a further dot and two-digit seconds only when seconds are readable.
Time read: 11.45
